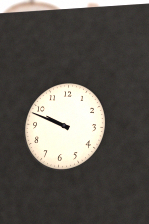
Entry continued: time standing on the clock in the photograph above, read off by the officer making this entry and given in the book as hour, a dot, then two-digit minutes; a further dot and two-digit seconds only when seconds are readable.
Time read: 9.48
